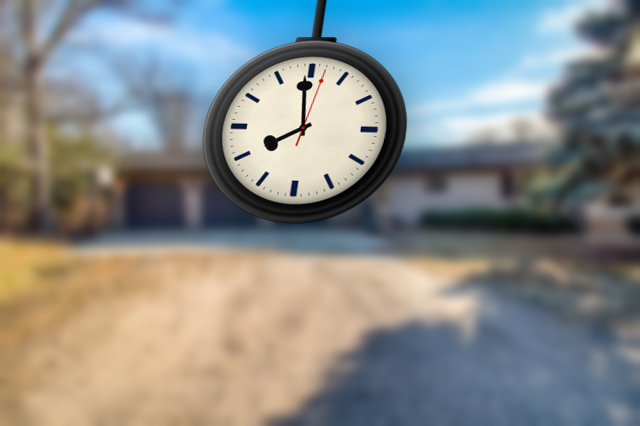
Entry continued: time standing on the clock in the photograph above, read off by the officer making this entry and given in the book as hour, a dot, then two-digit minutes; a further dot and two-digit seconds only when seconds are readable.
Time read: 7.59.02
